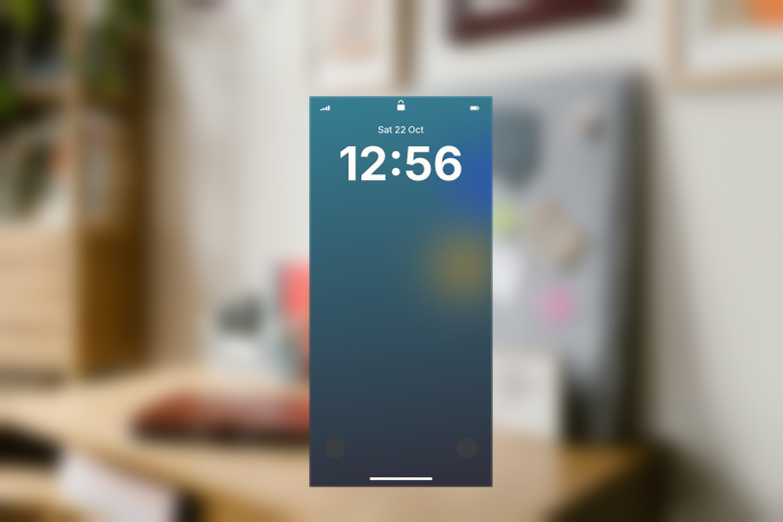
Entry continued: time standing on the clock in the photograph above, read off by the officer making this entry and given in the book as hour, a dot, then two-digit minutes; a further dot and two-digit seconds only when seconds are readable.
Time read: 12.56
